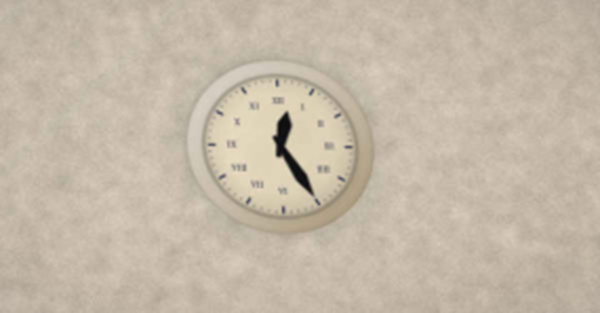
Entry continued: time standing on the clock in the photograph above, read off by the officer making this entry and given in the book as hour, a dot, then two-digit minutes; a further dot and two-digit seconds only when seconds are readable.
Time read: 12.25
